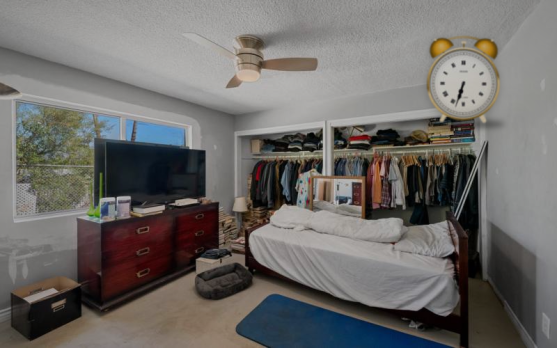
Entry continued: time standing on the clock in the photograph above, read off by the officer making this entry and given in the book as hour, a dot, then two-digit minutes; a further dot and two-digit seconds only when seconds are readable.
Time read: 6.33
